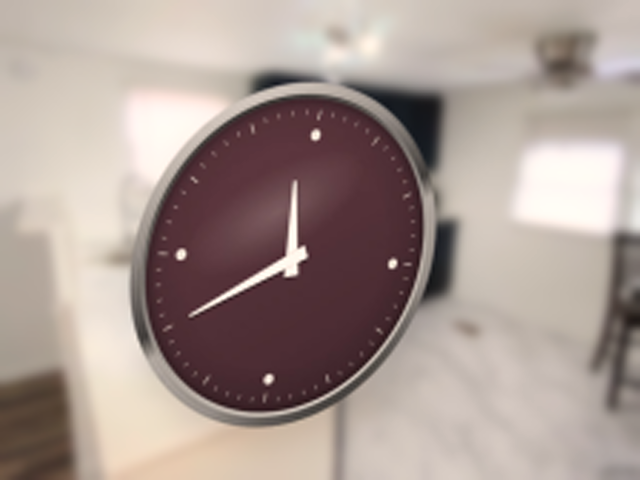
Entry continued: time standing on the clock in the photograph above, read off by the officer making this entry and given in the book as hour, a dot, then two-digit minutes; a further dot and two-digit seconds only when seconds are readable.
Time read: 11.40
